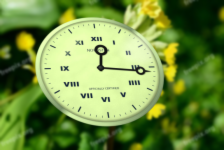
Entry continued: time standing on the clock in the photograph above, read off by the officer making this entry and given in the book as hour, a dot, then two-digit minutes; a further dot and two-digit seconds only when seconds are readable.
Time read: 12.16
